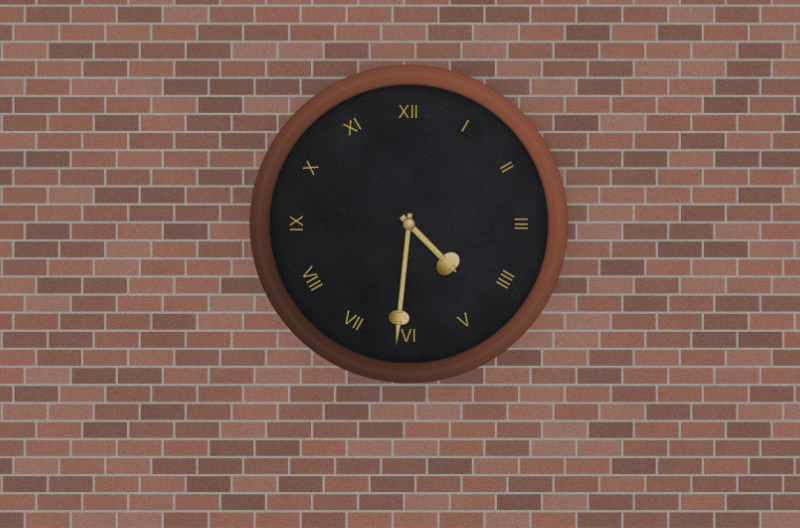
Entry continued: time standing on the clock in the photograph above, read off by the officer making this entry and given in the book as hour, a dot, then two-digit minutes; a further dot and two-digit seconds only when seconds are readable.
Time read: 4.31
